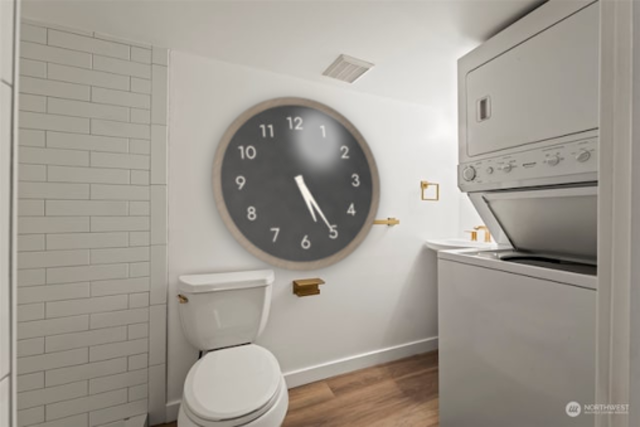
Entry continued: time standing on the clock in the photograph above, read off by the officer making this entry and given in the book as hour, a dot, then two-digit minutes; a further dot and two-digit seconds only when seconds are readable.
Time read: 5.25
